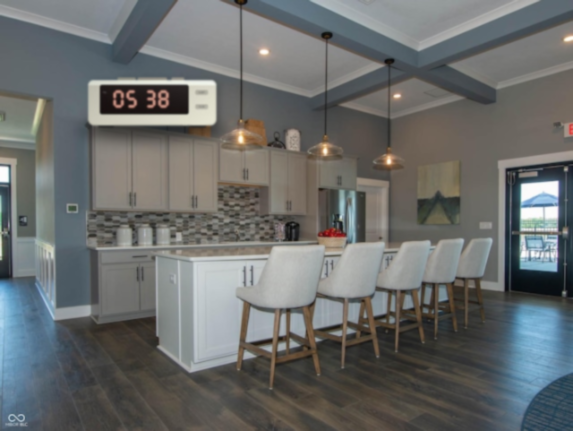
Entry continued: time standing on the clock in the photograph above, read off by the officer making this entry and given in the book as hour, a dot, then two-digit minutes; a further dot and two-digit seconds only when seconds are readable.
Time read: 5.38
